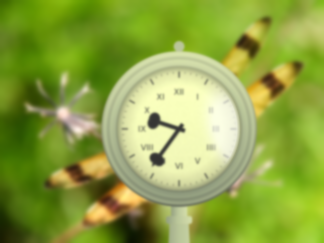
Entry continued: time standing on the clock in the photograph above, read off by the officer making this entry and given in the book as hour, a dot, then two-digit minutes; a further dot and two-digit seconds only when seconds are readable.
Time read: 9.36
